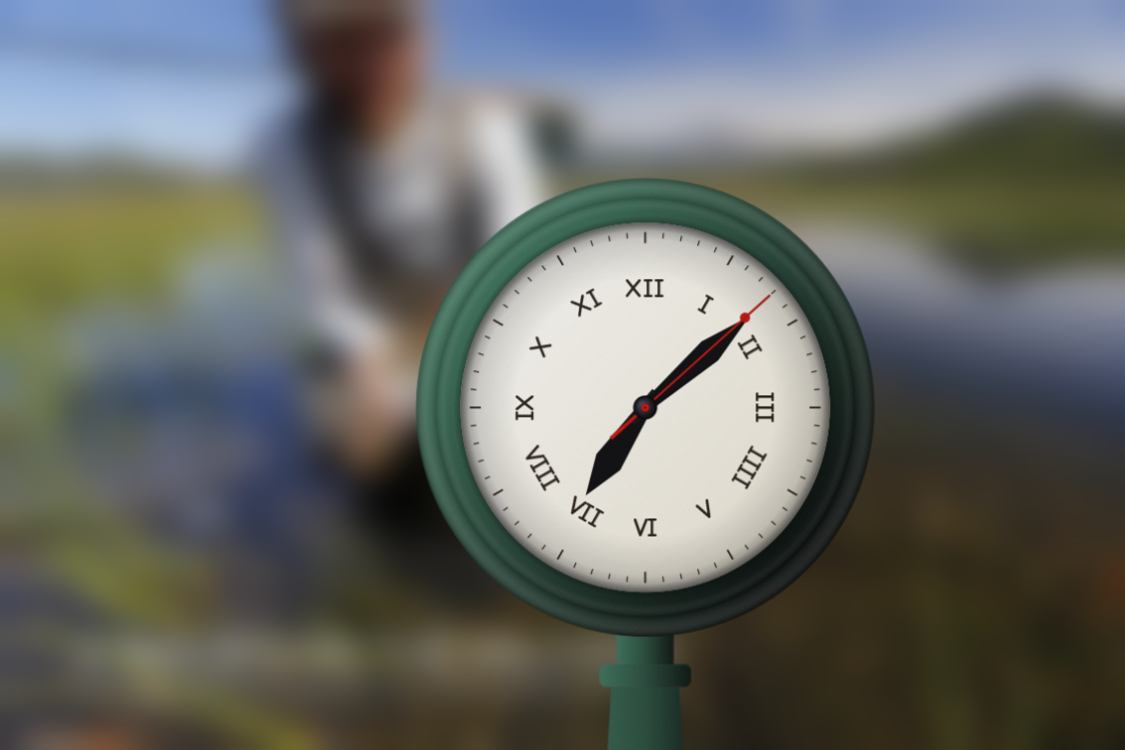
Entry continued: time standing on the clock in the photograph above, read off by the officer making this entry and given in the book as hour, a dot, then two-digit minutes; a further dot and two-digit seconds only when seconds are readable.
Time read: 7.08.08
